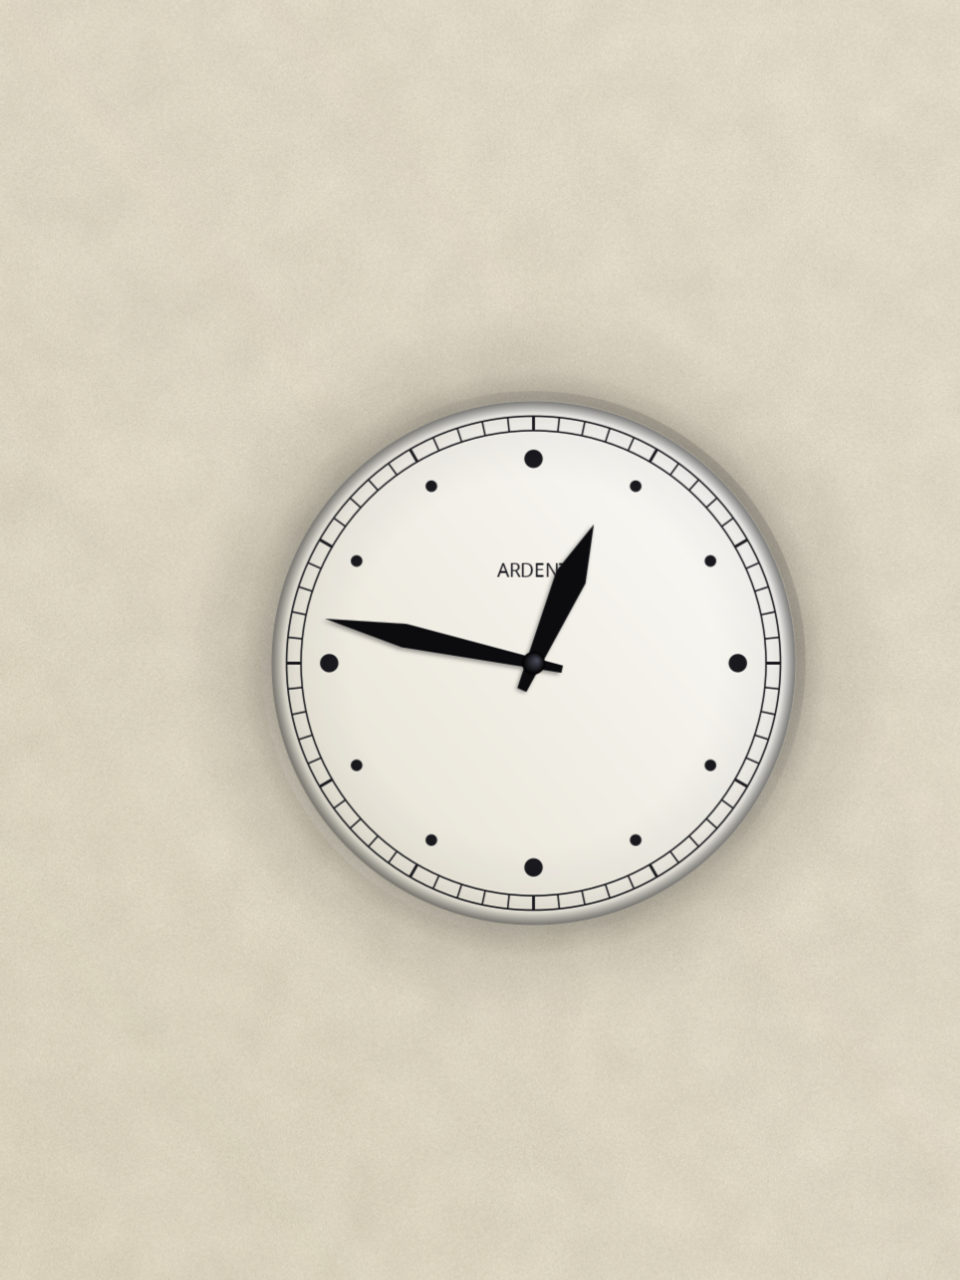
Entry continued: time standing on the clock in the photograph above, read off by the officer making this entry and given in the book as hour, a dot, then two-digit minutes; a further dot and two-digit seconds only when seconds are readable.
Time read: 12.47
